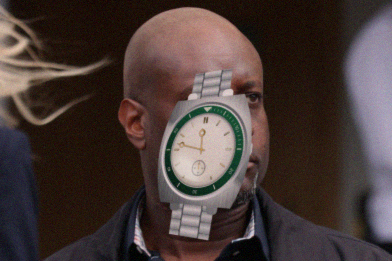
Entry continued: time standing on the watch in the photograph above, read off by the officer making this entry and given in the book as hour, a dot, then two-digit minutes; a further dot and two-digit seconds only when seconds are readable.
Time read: 11.47
